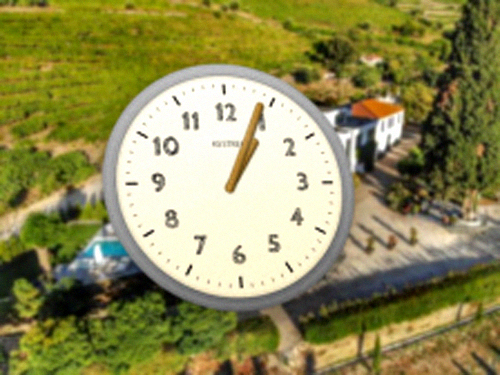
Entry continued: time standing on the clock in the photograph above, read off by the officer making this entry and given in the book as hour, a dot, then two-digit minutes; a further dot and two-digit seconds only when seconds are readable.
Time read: 1.04
